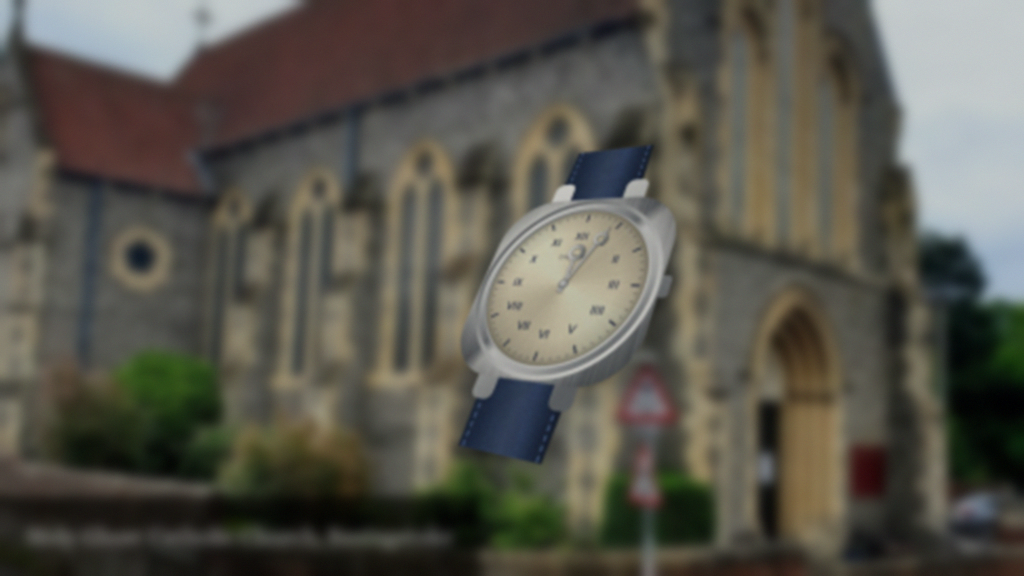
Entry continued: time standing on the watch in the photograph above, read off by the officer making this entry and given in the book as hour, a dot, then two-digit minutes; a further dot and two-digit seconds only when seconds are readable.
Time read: 12.04
